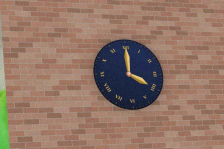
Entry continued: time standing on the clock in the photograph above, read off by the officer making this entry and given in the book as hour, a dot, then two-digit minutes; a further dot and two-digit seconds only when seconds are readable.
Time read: 4.00
